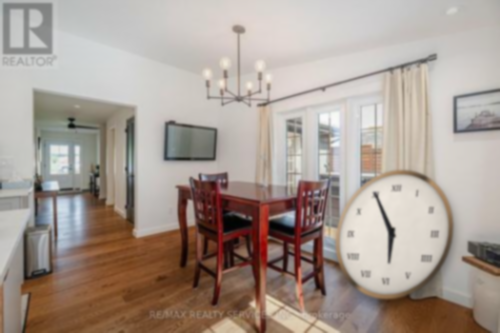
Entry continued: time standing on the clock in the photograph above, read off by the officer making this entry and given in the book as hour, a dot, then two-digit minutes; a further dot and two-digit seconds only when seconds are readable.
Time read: 5.55
